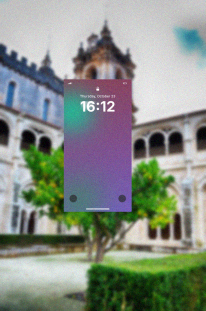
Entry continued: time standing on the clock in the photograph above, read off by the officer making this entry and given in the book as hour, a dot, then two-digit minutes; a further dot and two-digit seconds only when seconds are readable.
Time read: 16.12
